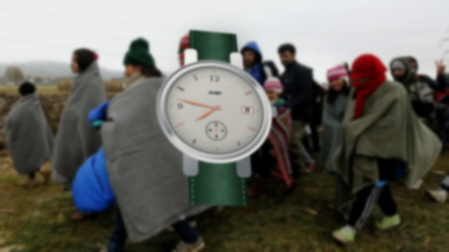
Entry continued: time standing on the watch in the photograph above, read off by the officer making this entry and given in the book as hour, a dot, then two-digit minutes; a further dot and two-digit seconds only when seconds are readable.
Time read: 7.47
